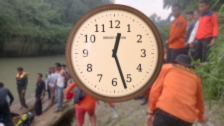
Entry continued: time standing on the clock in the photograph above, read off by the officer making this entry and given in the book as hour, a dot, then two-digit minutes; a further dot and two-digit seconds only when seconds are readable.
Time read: 12.27
